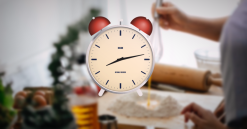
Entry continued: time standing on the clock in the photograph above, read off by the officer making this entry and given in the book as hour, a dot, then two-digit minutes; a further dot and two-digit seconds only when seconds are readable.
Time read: 8.13
